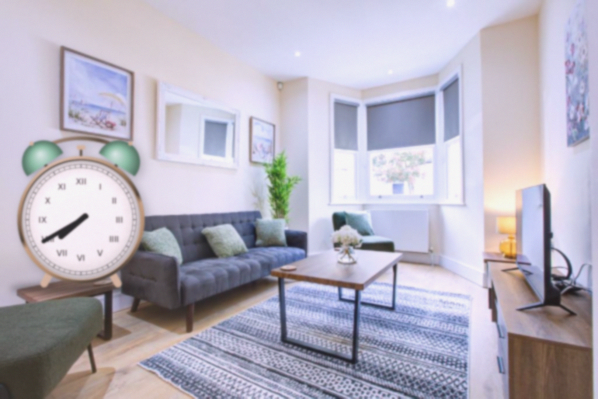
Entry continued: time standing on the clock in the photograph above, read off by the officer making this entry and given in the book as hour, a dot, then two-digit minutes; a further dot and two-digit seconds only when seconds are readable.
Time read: 7.40
